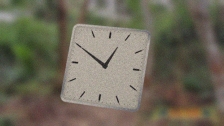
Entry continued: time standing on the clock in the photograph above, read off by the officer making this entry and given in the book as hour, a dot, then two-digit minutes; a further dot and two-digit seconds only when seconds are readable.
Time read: 12.50
